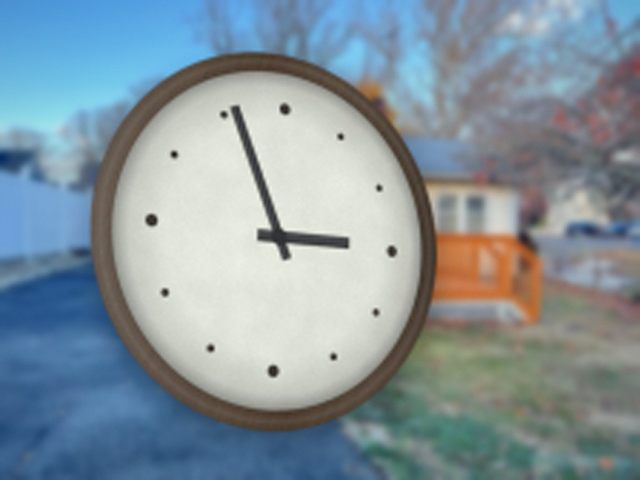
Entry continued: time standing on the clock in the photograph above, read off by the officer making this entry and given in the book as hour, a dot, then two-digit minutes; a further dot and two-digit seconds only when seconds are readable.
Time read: 2.56
